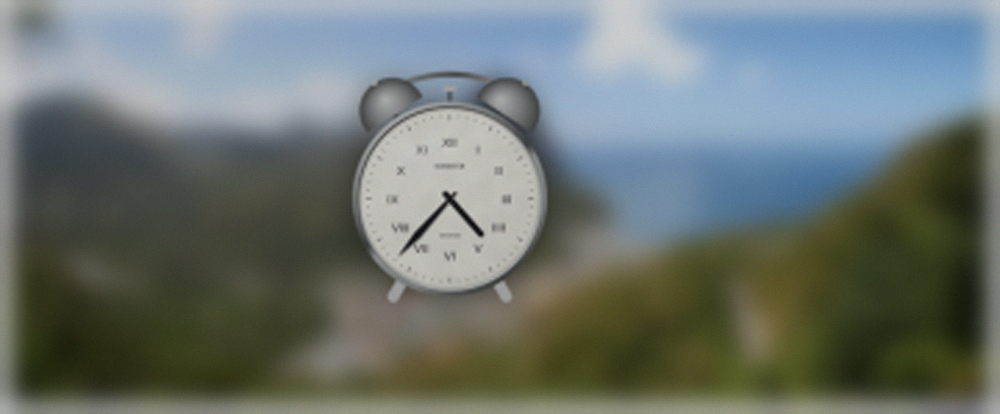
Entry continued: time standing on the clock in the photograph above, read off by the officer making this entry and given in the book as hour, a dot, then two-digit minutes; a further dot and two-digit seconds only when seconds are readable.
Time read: 4.37
